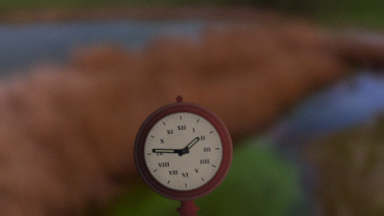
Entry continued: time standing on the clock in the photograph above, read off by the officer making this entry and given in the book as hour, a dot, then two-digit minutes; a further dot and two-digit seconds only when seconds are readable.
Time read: 1.46
